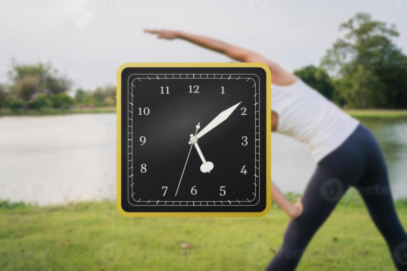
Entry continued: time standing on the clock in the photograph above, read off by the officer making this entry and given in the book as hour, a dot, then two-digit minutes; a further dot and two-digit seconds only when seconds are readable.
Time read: 5.08.33
